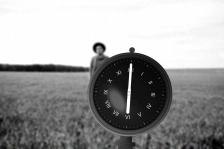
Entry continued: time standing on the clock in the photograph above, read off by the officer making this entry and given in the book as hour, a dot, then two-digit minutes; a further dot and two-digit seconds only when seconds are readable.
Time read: 6.00
